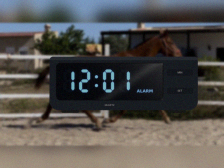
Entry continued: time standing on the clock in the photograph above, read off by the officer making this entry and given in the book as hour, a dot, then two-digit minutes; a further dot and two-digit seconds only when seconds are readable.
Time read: 12.01
